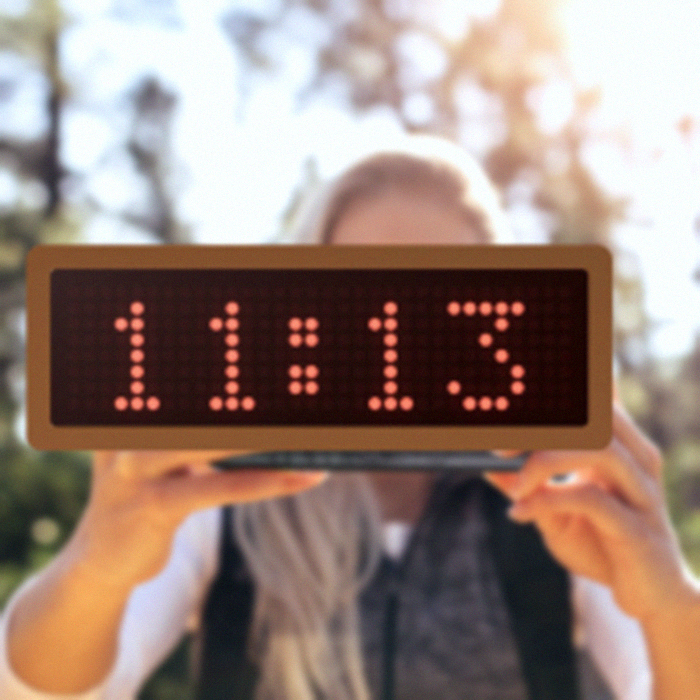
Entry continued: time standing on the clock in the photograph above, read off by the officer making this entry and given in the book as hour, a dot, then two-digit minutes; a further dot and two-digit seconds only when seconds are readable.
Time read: 11.13
